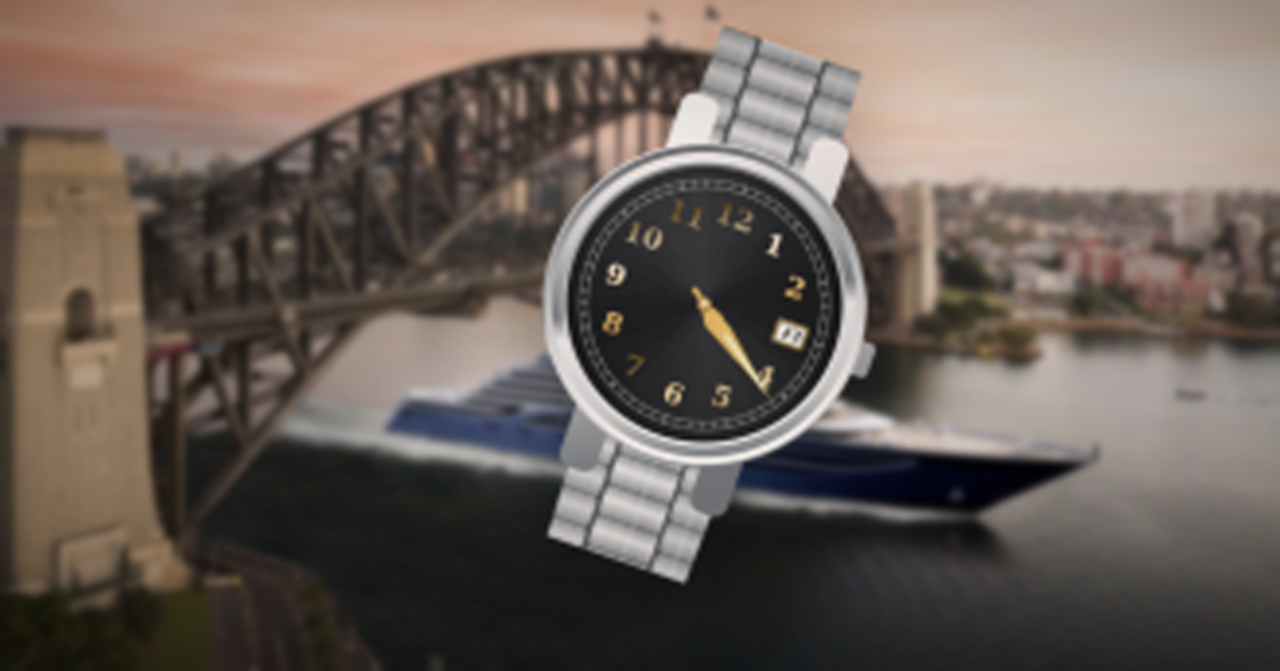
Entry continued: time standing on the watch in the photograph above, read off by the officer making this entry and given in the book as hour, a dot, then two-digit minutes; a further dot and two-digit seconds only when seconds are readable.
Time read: 4.21
